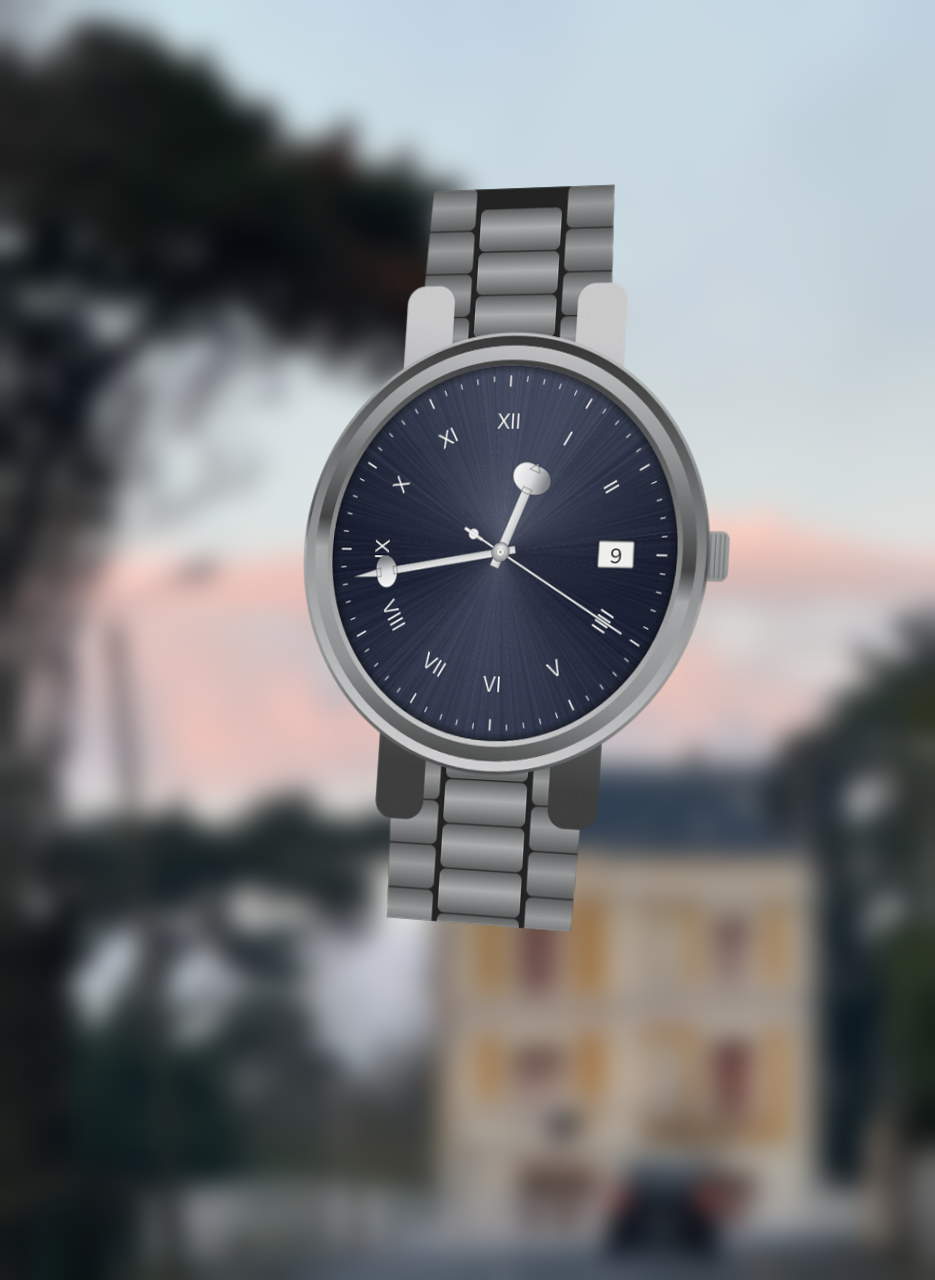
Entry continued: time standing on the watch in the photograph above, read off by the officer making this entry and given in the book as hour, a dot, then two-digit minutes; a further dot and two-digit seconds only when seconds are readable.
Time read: 12.43.20
